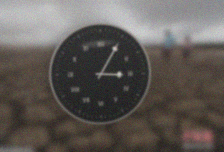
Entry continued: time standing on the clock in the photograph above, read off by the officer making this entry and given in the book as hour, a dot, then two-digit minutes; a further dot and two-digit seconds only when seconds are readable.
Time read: 3.05
